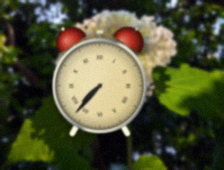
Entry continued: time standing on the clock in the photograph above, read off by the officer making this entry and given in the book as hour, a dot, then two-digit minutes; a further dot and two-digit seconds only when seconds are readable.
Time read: 7.37
